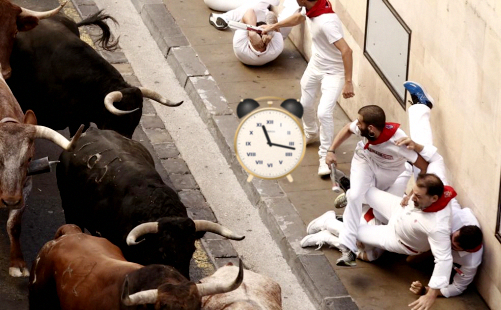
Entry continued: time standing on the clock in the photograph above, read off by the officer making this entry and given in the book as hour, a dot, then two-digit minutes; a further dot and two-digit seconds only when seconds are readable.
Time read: 11.17
